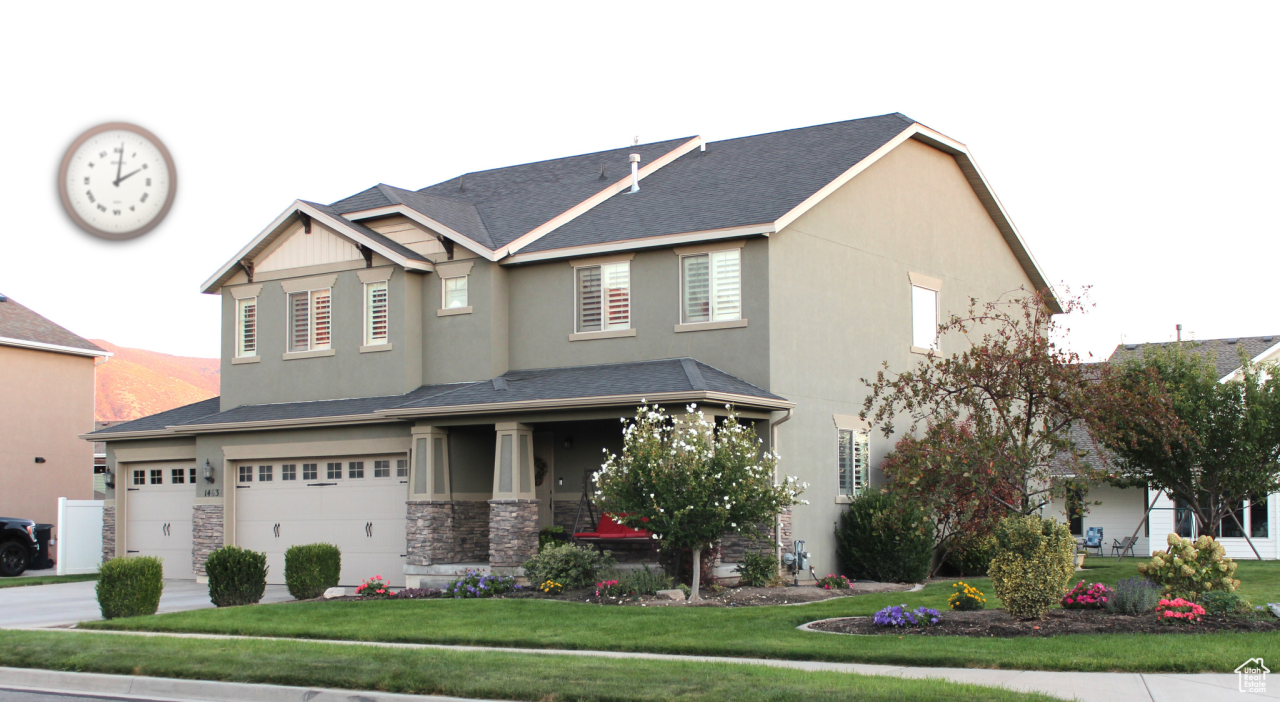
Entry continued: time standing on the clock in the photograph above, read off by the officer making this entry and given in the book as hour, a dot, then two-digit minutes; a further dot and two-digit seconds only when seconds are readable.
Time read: 2.01
